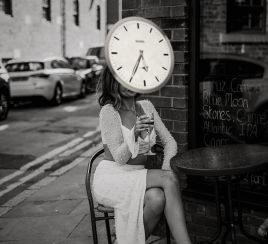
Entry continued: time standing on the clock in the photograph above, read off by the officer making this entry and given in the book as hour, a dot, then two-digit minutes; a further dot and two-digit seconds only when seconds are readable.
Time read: 5.35
